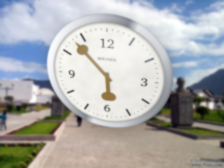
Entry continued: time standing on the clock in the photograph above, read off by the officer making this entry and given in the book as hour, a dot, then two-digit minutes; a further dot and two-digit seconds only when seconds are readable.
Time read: 5.53
